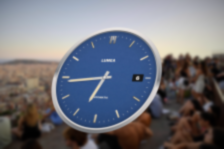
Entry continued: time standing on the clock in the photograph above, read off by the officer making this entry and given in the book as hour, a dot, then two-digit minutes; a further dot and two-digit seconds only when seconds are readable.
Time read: 6.44
